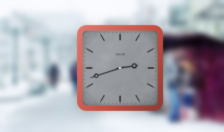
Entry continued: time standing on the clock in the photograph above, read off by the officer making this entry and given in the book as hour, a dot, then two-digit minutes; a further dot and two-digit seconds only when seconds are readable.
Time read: 2.42
